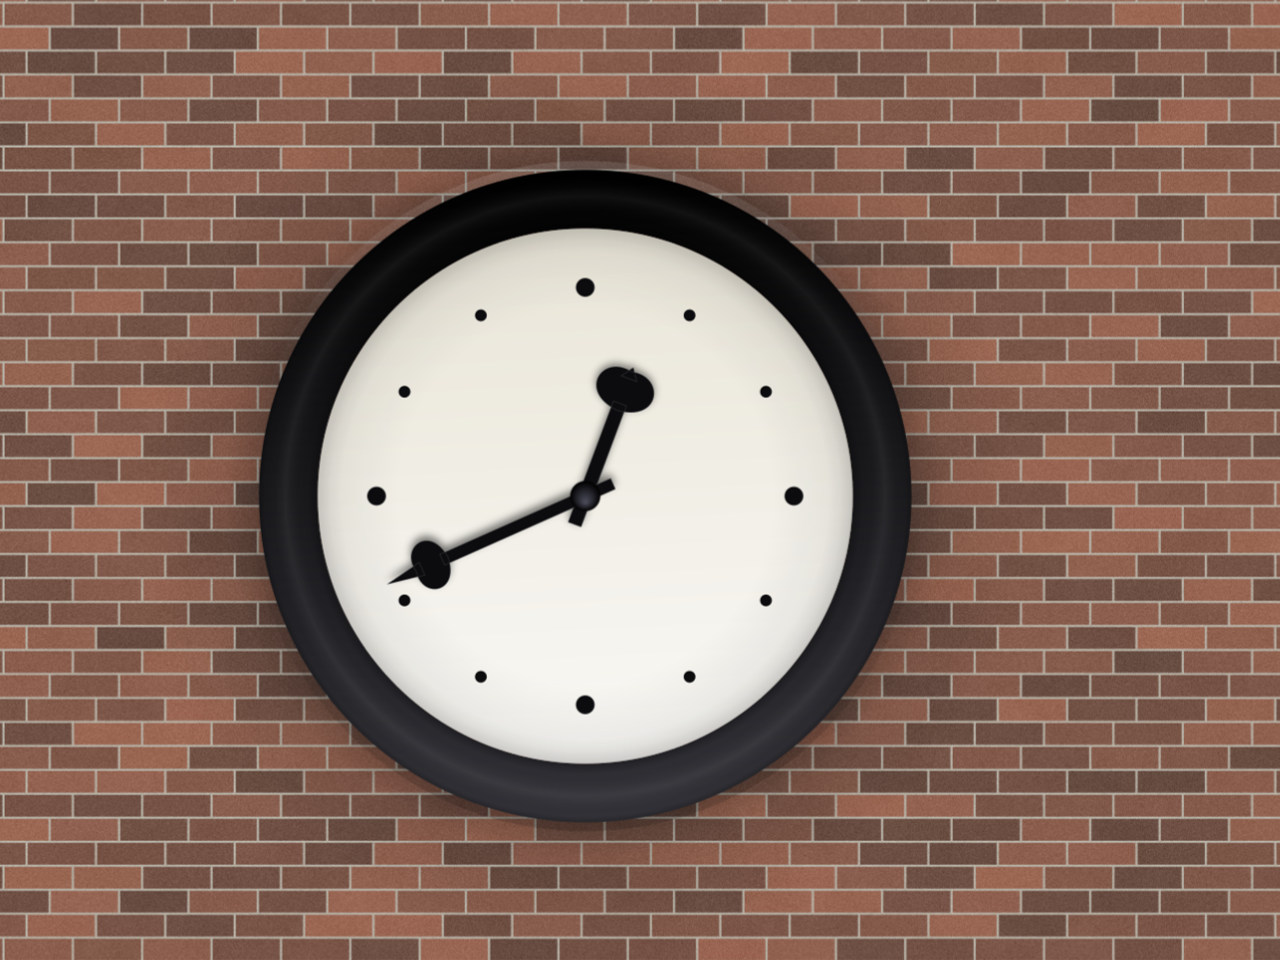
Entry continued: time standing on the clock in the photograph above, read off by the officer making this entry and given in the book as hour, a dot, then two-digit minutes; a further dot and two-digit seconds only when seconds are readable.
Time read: 12.41
